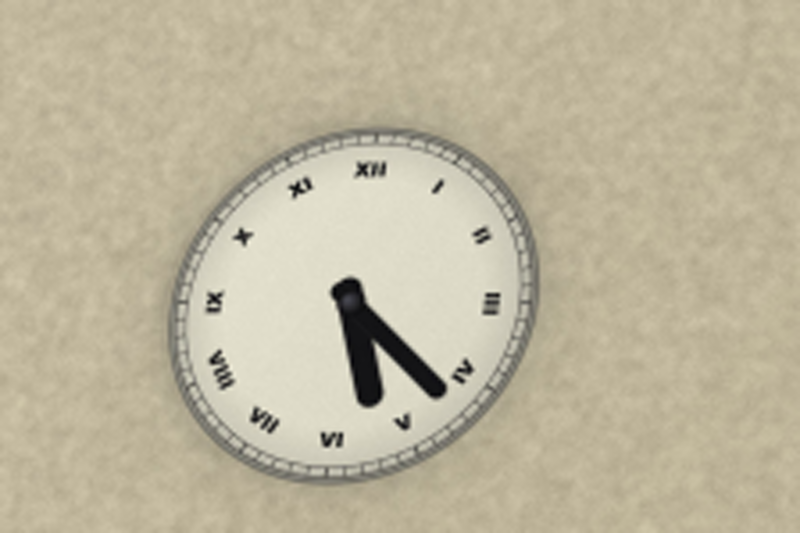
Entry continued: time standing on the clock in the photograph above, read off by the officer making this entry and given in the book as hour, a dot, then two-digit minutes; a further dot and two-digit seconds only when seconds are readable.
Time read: 5.22
